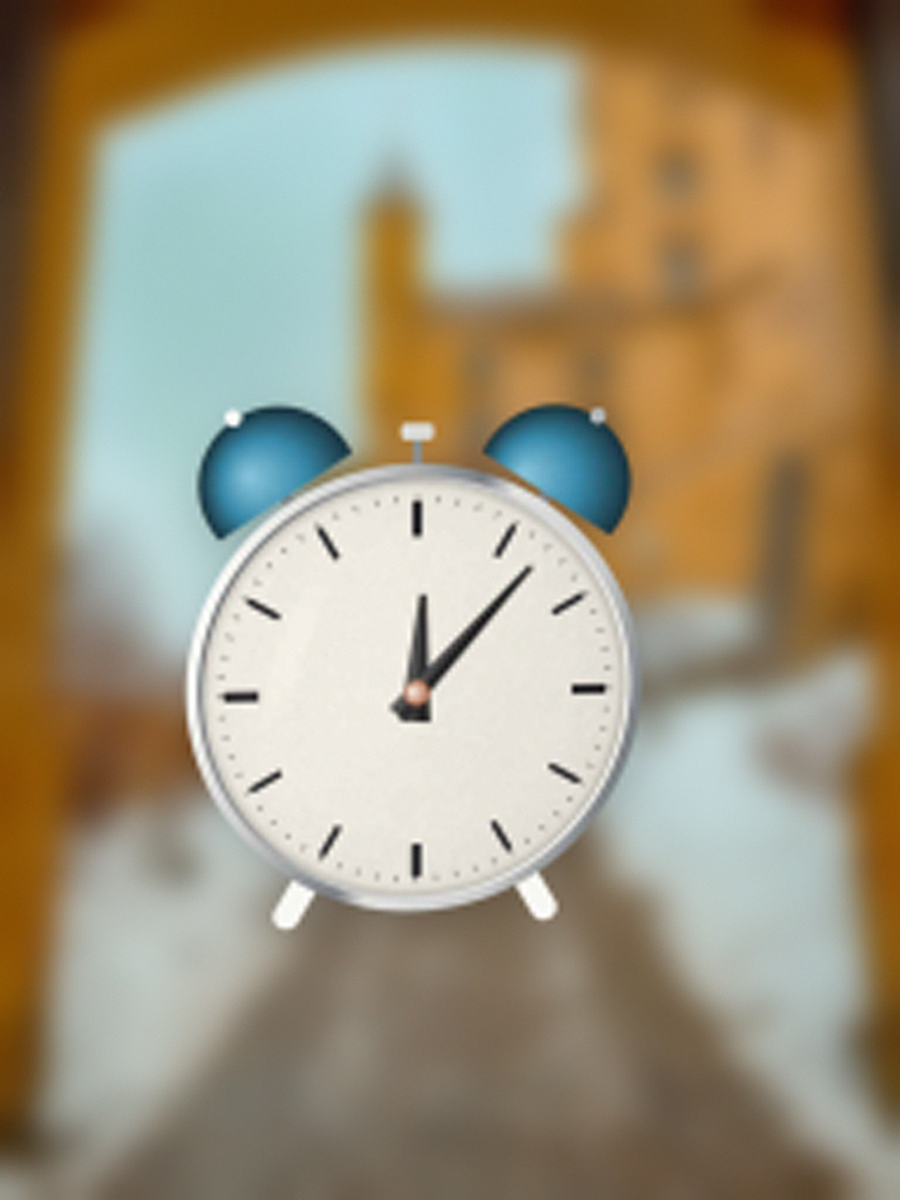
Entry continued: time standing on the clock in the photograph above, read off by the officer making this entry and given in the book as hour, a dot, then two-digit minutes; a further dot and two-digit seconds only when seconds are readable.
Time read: 12.07
